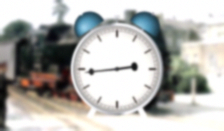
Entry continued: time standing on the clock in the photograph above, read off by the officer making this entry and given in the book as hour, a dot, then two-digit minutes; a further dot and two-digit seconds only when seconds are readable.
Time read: 2.44
